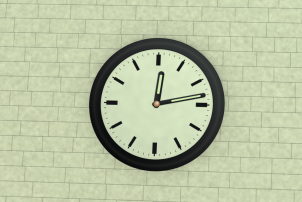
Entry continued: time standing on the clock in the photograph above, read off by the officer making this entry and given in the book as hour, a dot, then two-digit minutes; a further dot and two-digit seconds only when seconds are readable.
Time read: 12.13
